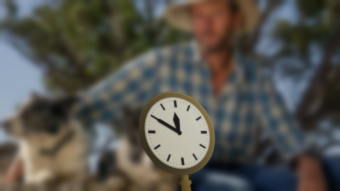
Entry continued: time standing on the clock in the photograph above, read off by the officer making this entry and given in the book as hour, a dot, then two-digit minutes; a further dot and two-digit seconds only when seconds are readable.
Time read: 11.50
